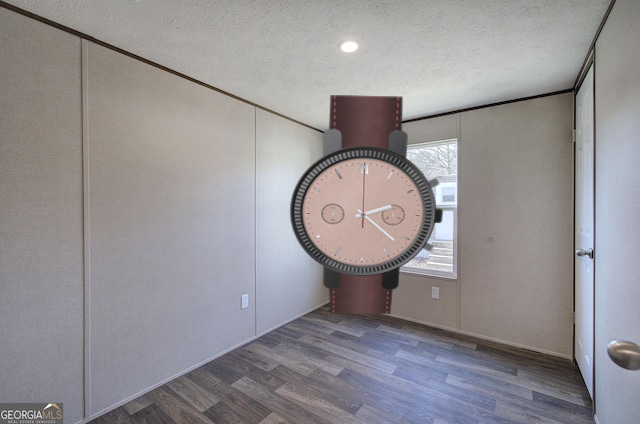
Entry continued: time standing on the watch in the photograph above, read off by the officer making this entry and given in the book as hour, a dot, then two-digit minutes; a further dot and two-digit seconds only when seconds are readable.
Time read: 2.22
